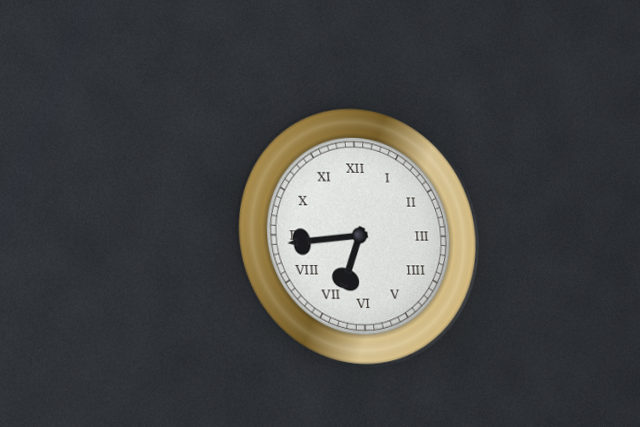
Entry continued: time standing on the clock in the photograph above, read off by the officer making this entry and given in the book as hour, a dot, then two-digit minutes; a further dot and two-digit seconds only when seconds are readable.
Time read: 6.44
